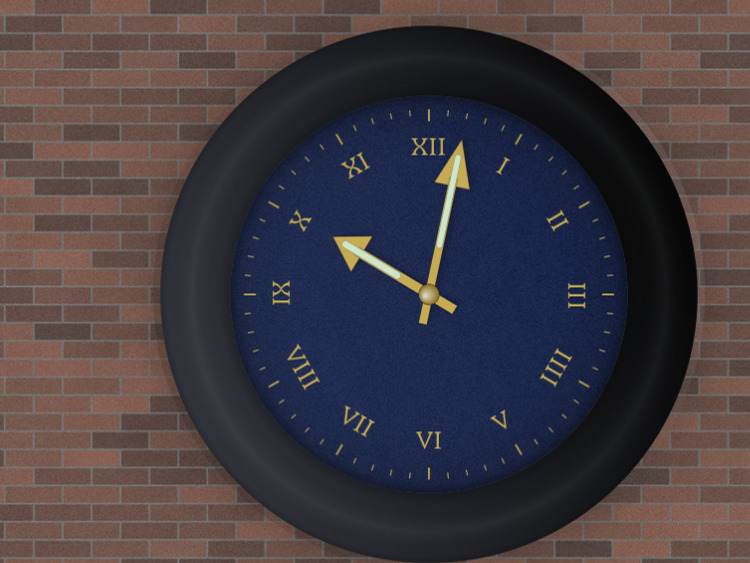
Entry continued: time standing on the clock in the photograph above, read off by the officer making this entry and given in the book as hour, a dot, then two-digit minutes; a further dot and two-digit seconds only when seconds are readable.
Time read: 10.02
